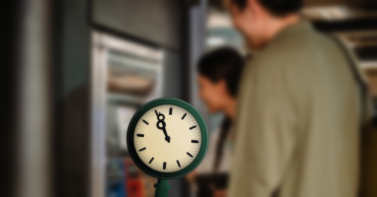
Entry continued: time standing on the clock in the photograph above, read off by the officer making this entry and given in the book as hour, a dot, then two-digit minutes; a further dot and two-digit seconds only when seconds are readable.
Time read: 10.56
